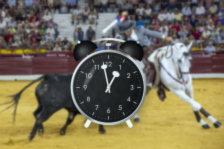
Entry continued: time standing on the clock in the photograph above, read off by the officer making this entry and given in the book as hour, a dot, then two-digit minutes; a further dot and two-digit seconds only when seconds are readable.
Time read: 12.58
